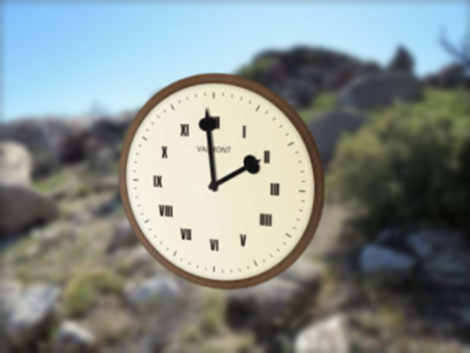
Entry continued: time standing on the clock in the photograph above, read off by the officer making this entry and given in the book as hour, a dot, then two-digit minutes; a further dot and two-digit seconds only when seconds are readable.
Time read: 1.59
